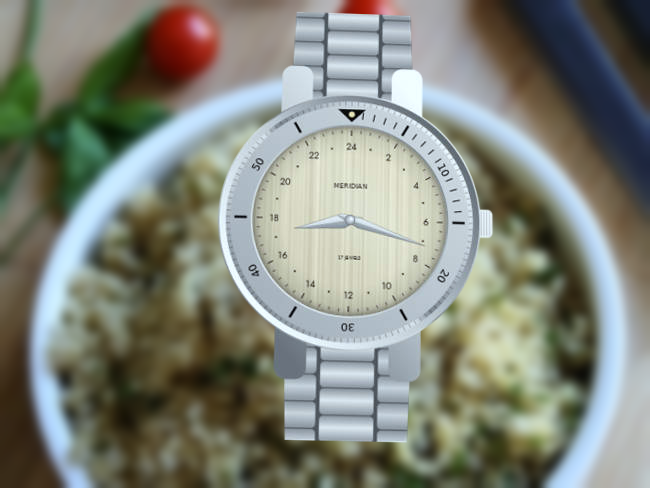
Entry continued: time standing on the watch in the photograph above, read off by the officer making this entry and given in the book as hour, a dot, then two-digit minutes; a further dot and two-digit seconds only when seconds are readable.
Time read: 17.18
